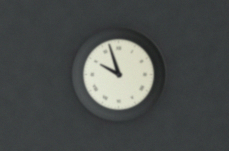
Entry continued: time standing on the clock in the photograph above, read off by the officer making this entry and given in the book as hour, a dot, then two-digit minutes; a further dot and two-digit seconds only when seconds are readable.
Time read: 9.57
